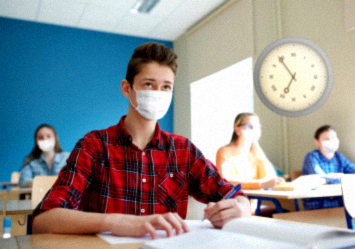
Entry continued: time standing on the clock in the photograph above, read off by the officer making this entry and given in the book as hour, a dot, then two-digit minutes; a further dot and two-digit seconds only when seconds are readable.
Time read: 6.54
